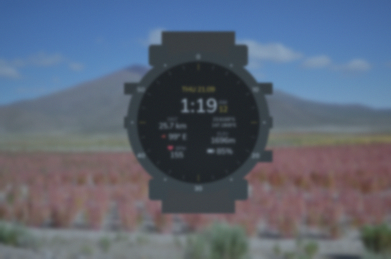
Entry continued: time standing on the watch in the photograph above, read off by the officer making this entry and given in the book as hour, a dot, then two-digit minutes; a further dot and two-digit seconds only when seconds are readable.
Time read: 1.19
